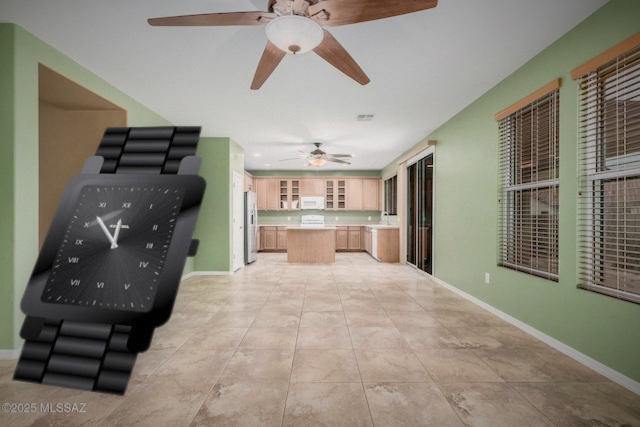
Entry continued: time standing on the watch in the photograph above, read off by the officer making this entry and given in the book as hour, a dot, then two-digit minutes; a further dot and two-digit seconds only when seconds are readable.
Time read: 11.53
